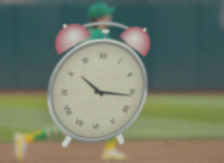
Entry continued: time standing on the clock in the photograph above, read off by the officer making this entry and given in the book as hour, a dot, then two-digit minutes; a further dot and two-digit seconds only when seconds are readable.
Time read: 10.16
